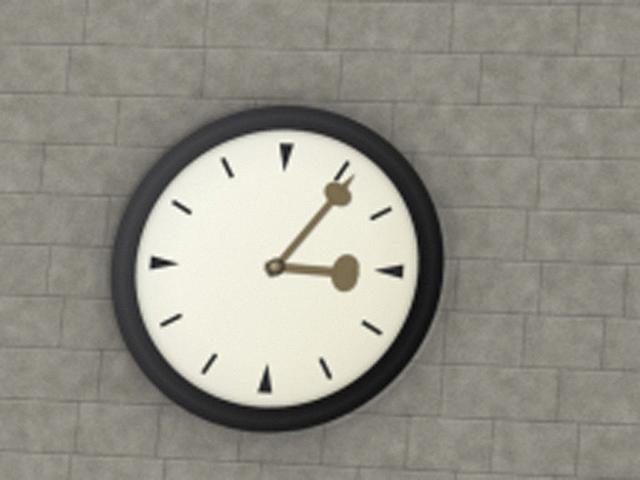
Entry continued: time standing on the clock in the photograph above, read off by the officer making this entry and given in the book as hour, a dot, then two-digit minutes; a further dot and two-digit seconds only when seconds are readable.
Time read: 3.06
